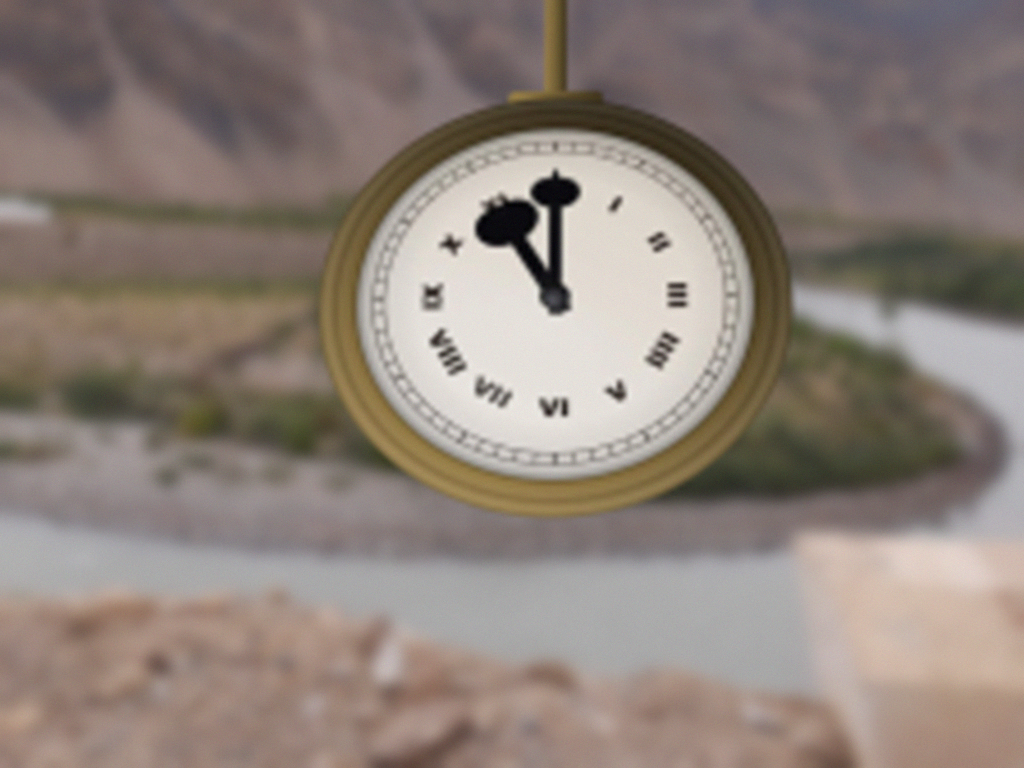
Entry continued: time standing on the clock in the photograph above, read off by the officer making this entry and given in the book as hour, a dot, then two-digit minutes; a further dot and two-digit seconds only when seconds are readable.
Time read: 11.00
